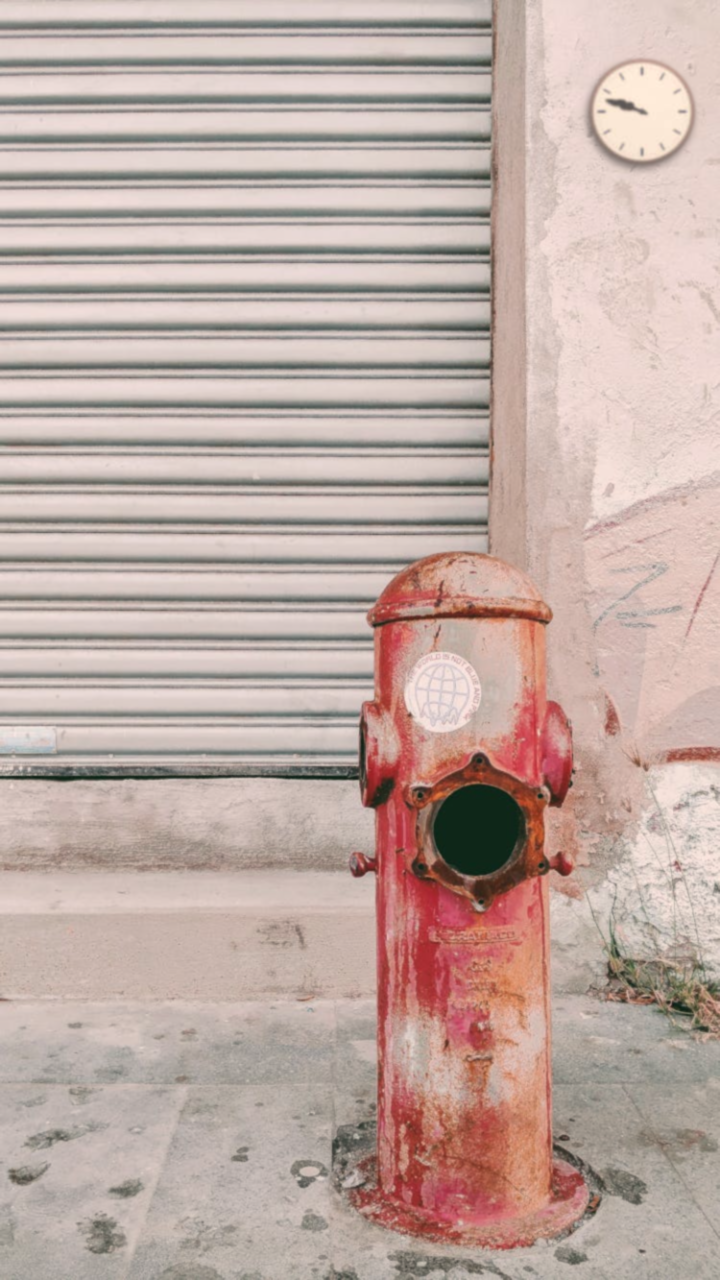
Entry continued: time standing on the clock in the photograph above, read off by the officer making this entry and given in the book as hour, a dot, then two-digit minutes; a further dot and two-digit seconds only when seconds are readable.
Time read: 9.48
